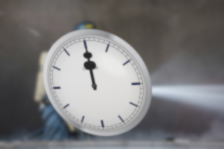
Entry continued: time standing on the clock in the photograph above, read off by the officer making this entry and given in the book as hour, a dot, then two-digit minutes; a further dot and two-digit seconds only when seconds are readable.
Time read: 12.00
